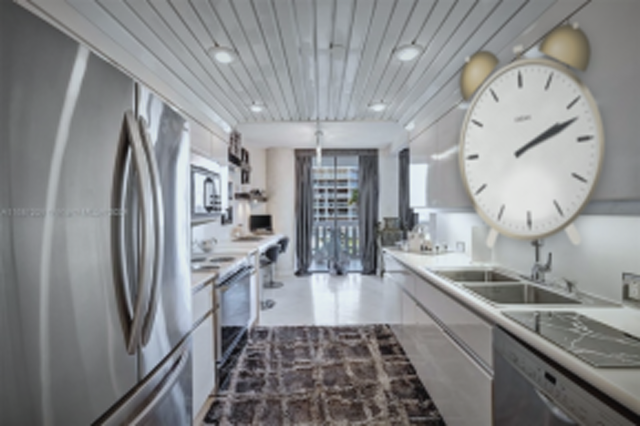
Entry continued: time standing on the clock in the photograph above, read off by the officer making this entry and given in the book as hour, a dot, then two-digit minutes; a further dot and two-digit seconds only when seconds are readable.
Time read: 2.12
